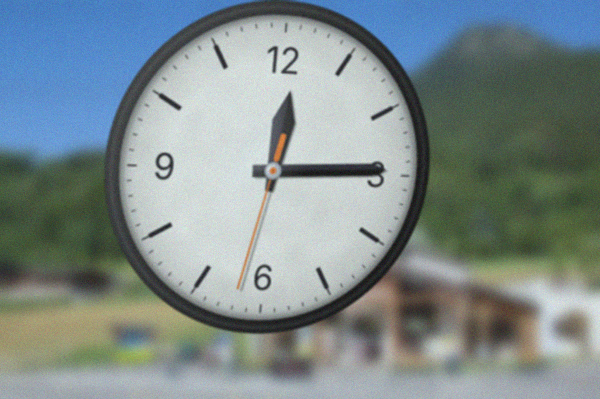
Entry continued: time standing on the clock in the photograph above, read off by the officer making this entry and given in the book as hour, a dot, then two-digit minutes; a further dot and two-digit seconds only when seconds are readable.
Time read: 12.14.32
